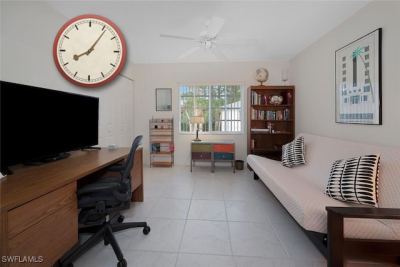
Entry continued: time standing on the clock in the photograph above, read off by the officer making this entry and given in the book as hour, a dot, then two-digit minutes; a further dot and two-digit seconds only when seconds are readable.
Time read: 8.06
